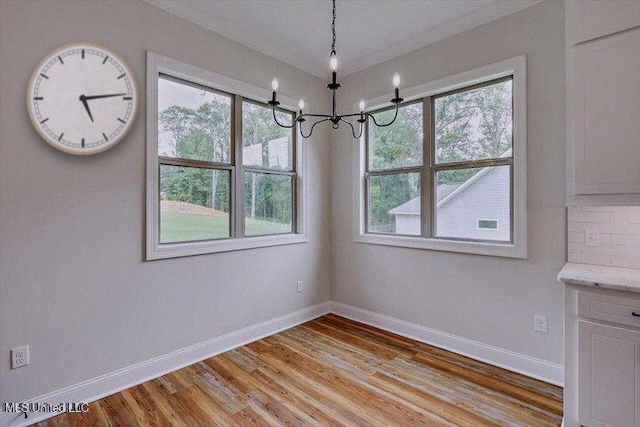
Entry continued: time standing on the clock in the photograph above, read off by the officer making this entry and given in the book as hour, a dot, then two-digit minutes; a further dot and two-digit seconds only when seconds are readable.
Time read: 5.14
